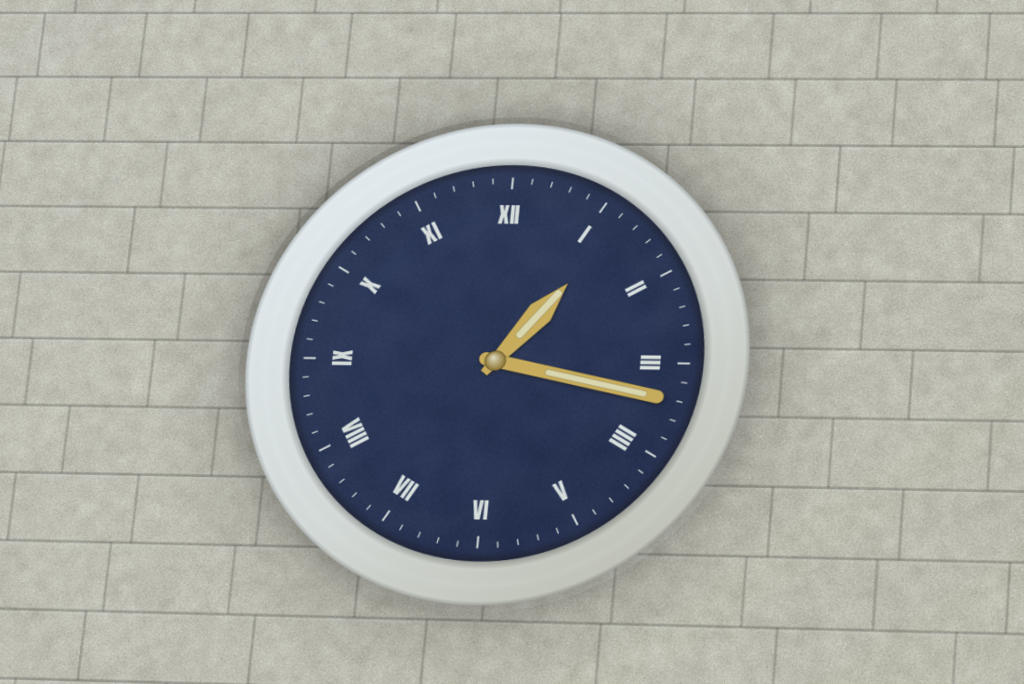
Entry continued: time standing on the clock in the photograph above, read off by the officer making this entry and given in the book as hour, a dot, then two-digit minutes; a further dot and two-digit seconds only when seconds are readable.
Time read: 1.17
